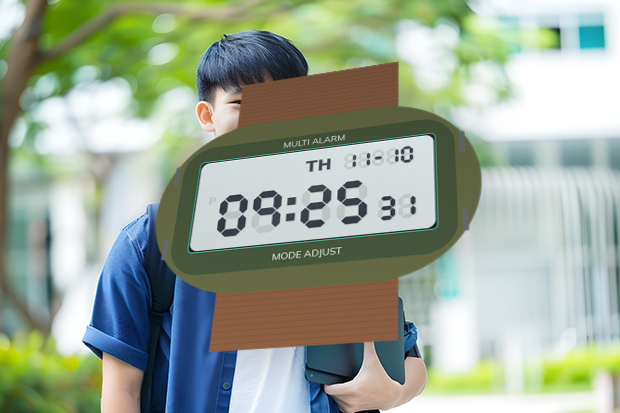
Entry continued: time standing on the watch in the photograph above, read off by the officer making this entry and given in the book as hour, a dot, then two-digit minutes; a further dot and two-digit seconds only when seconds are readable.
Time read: 9.25.31
